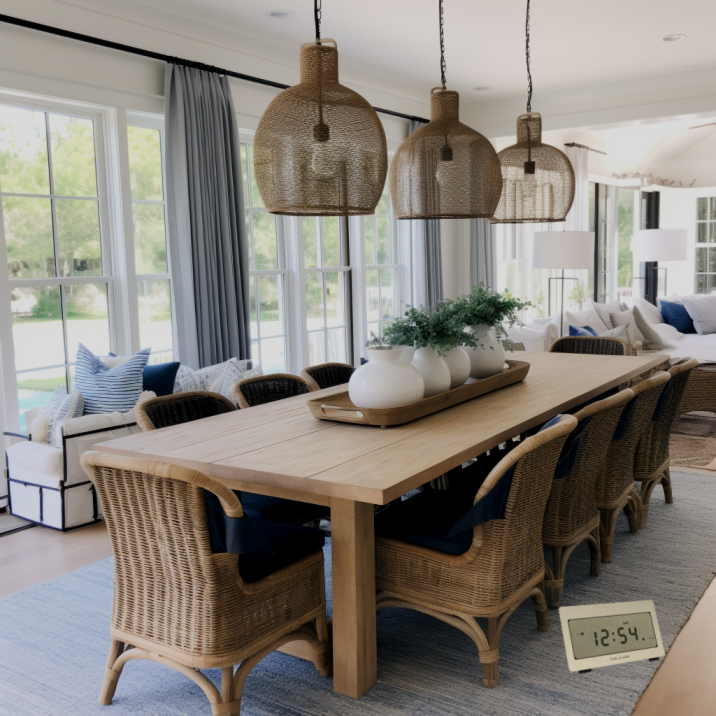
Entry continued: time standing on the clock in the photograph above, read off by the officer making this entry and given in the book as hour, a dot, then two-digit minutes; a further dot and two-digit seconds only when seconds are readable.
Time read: 12.54
